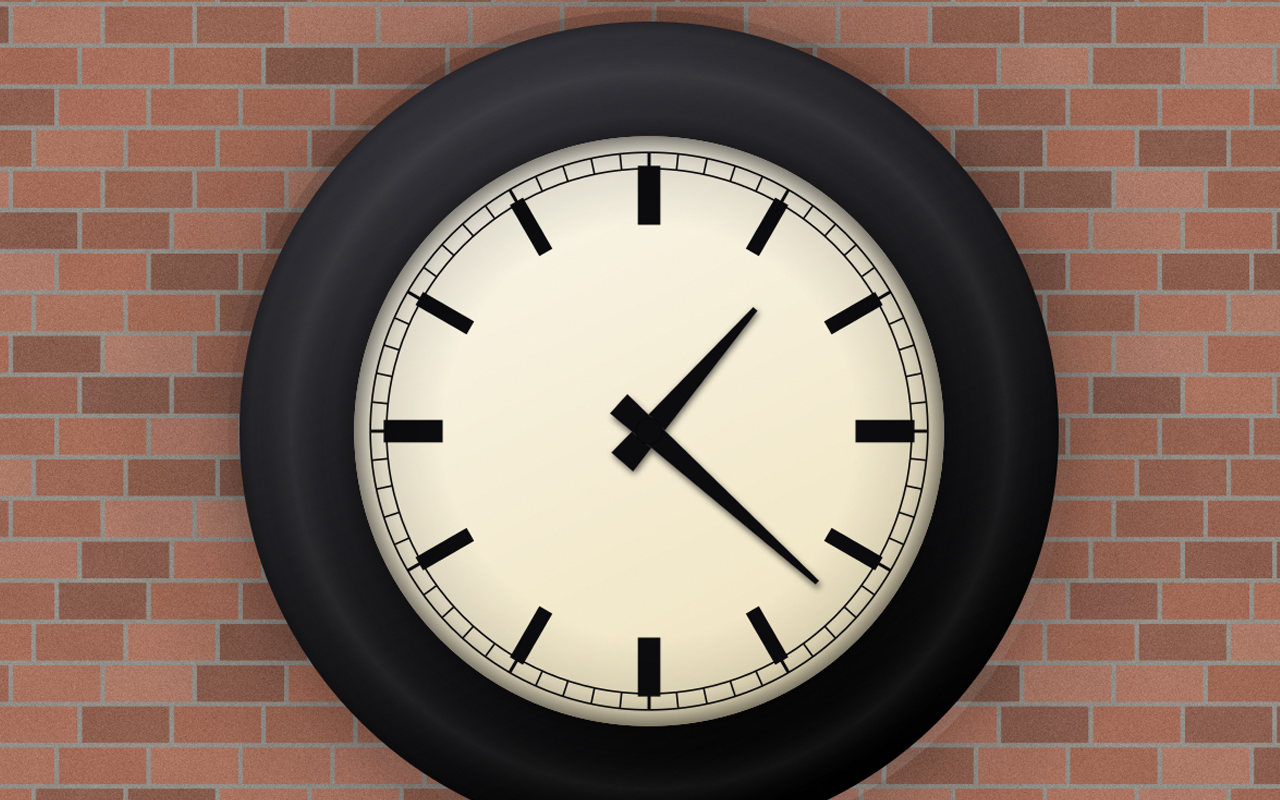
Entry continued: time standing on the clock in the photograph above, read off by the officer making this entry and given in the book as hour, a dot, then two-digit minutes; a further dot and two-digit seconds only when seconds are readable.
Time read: 1.22
